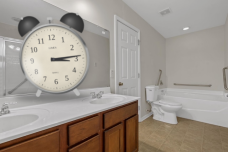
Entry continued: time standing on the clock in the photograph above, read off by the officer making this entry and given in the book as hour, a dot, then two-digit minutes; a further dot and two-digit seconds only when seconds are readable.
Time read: 3.14
